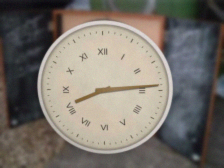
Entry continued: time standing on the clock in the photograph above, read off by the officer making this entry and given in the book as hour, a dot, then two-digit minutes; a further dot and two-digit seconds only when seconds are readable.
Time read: 8.14
